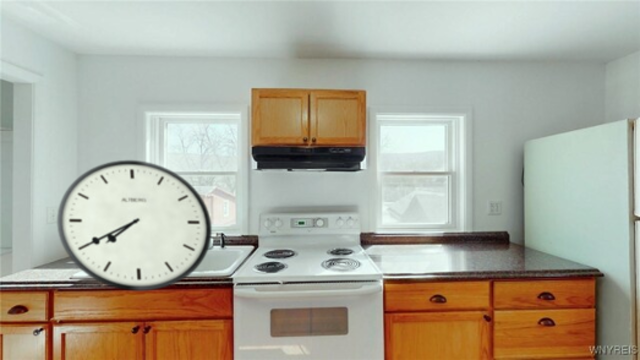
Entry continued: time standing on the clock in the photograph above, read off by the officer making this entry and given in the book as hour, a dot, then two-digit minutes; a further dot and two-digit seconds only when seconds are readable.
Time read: 7.40
